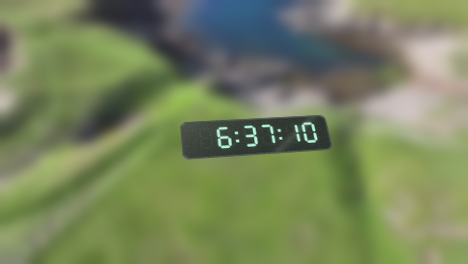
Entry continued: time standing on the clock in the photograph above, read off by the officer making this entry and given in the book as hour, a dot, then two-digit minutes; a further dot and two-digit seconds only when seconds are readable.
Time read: 6.37.10
